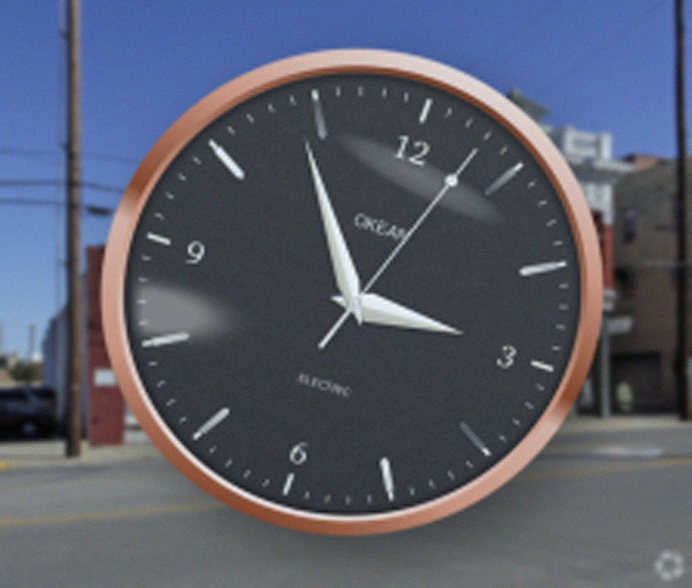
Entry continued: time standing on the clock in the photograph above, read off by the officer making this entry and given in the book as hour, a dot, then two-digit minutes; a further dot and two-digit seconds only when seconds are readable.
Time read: 2.54.03
